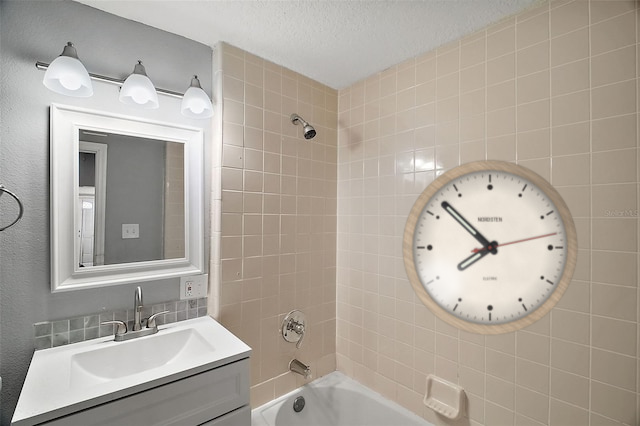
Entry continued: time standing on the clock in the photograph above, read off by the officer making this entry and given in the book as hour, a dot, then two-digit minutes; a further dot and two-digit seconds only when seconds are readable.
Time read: 7.52.13
